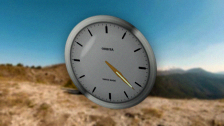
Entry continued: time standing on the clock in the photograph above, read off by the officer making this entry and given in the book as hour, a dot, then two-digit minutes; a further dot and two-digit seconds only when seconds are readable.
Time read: 4.22
